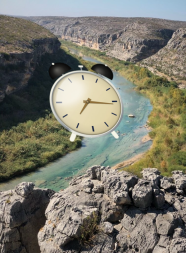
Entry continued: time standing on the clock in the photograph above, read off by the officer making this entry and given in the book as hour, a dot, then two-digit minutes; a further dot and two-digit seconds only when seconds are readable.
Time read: 7.16
